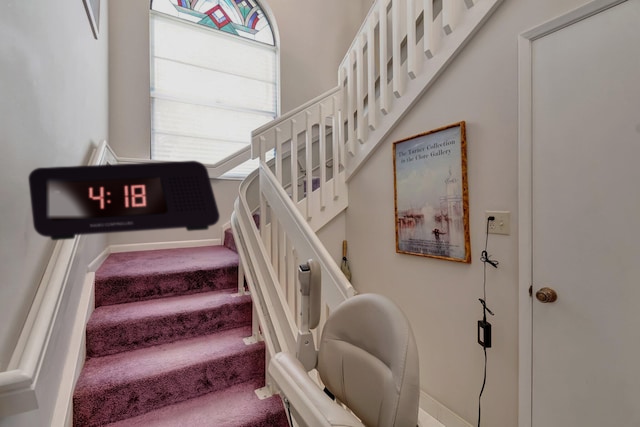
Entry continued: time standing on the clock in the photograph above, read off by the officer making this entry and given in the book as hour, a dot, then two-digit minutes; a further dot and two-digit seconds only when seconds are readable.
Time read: 4.18
